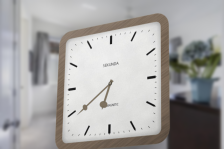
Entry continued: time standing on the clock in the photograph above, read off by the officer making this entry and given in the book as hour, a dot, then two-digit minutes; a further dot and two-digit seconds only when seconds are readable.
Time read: 6.39
